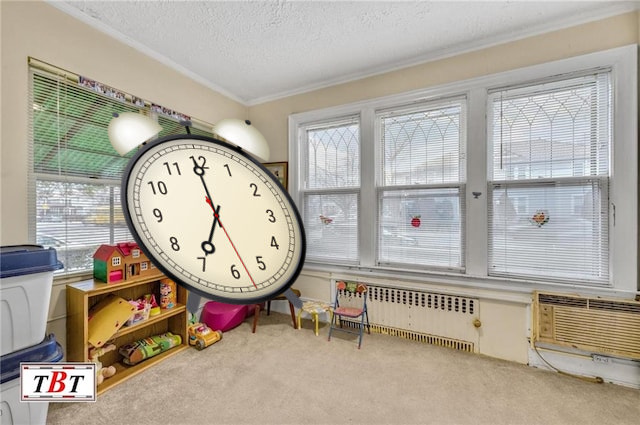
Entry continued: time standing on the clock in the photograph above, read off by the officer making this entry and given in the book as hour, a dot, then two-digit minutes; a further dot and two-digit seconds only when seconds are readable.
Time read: 6.59.28
